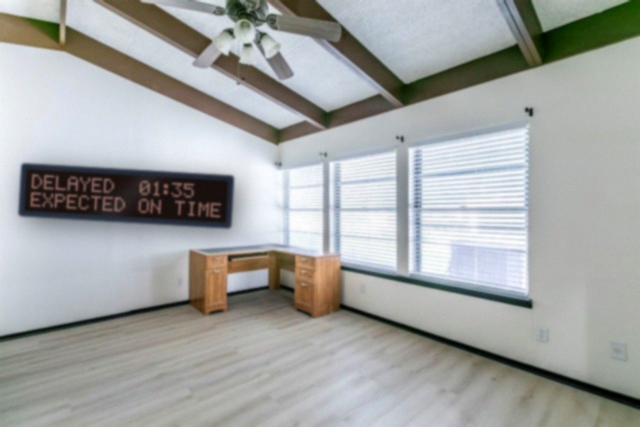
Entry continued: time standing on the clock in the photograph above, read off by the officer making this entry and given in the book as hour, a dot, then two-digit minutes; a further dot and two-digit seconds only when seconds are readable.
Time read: 1.35
